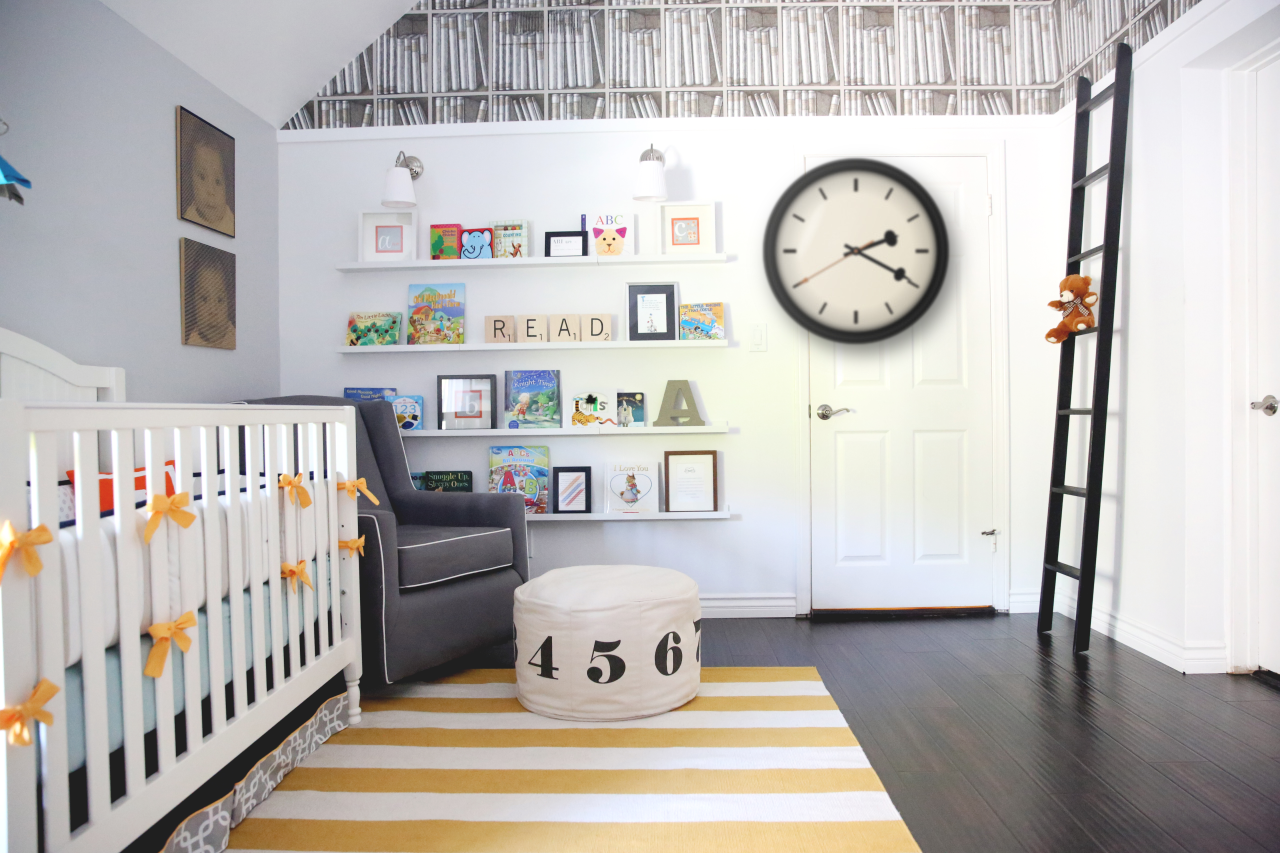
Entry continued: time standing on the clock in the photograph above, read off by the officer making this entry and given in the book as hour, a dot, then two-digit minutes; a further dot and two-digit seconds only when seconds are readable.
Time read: 2.19.40
